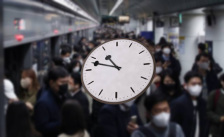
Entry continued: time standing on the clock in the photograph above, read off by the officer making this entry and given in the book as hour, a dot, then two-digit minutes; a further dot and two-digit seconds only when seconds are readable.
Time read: 10.48
